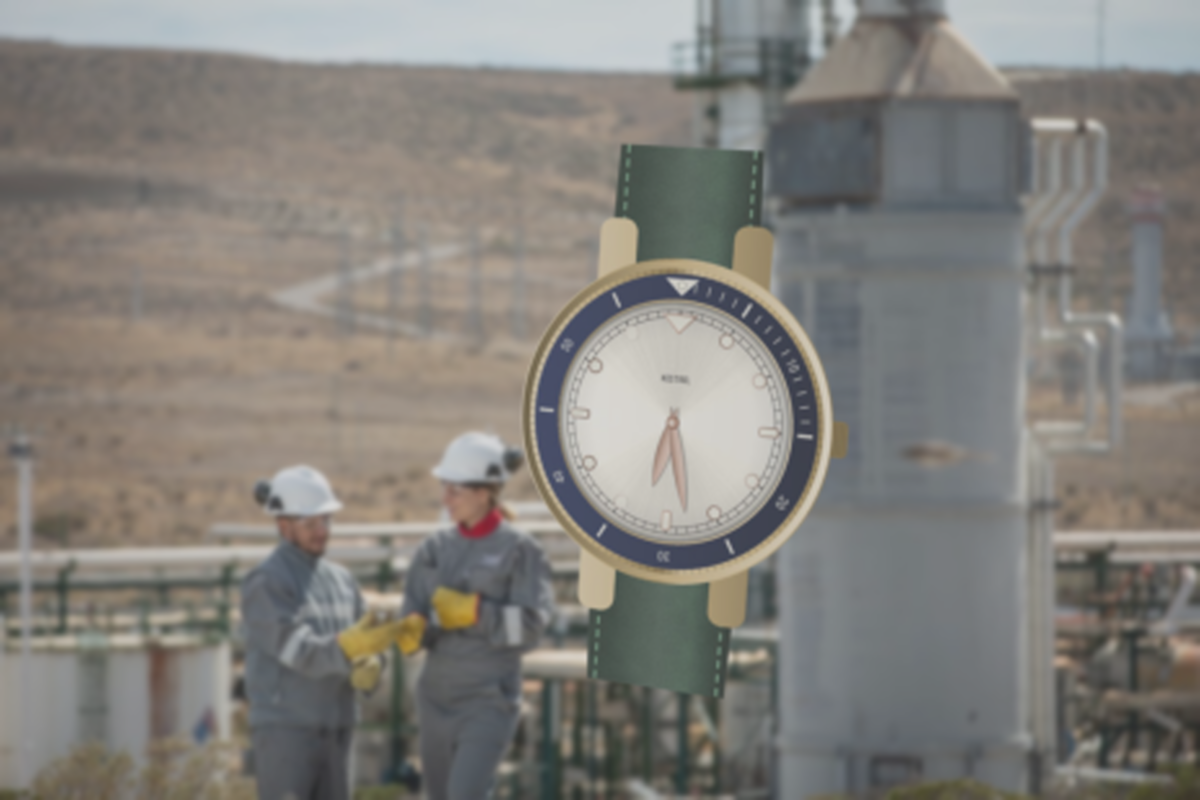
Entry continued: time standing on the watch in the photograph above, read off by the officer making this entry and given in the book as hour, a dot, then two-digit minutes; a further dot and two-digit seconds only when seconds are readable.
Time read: 6.28
